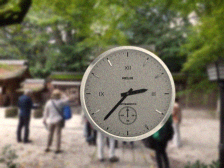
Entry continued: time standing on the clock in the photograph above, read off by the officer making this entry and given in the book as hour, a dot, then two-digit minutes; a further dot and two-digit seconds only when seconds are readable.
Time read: 2.37
